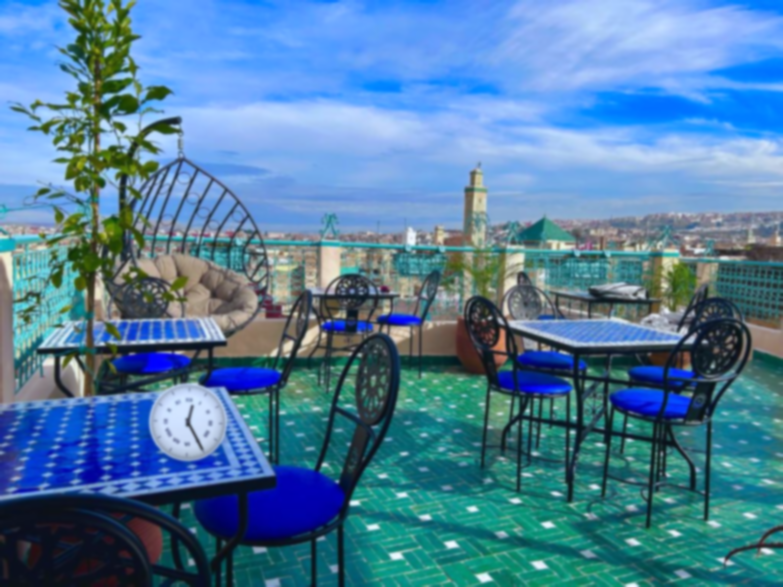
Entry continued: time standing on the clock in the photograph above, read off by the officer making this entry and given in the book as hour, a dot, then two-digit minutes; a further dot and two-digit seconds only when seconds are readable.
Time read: 12.25
